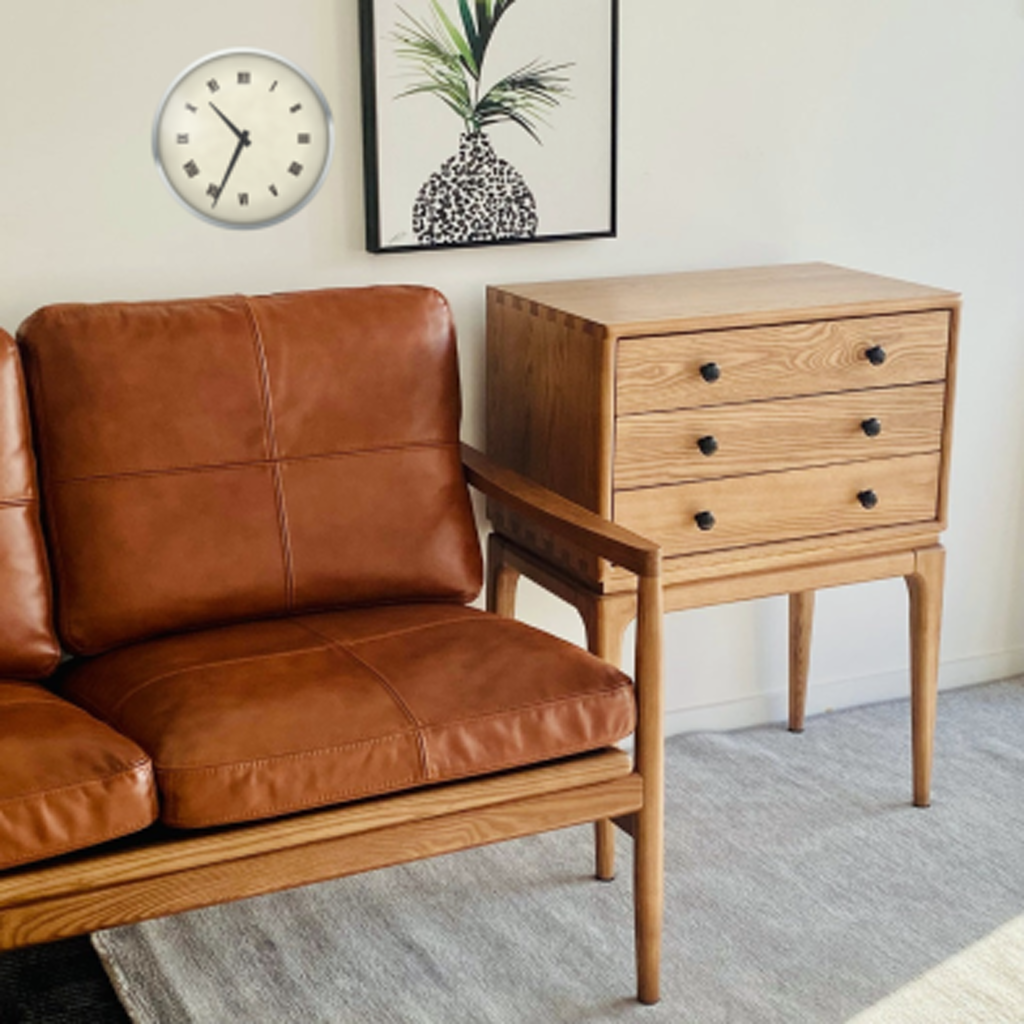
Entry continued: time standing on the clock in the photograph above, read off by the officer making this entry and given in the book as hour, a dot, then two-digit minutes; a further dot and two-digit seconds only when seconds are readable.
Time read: 10.34
